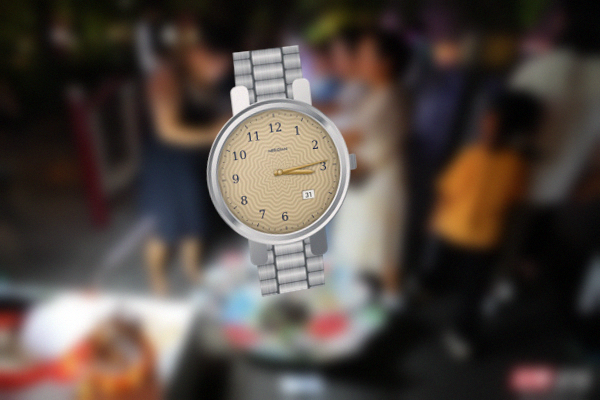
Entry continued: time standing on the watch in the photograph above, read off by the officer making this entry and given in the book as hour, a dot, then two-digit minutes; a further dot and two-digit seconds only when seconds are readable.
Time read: 3.14
